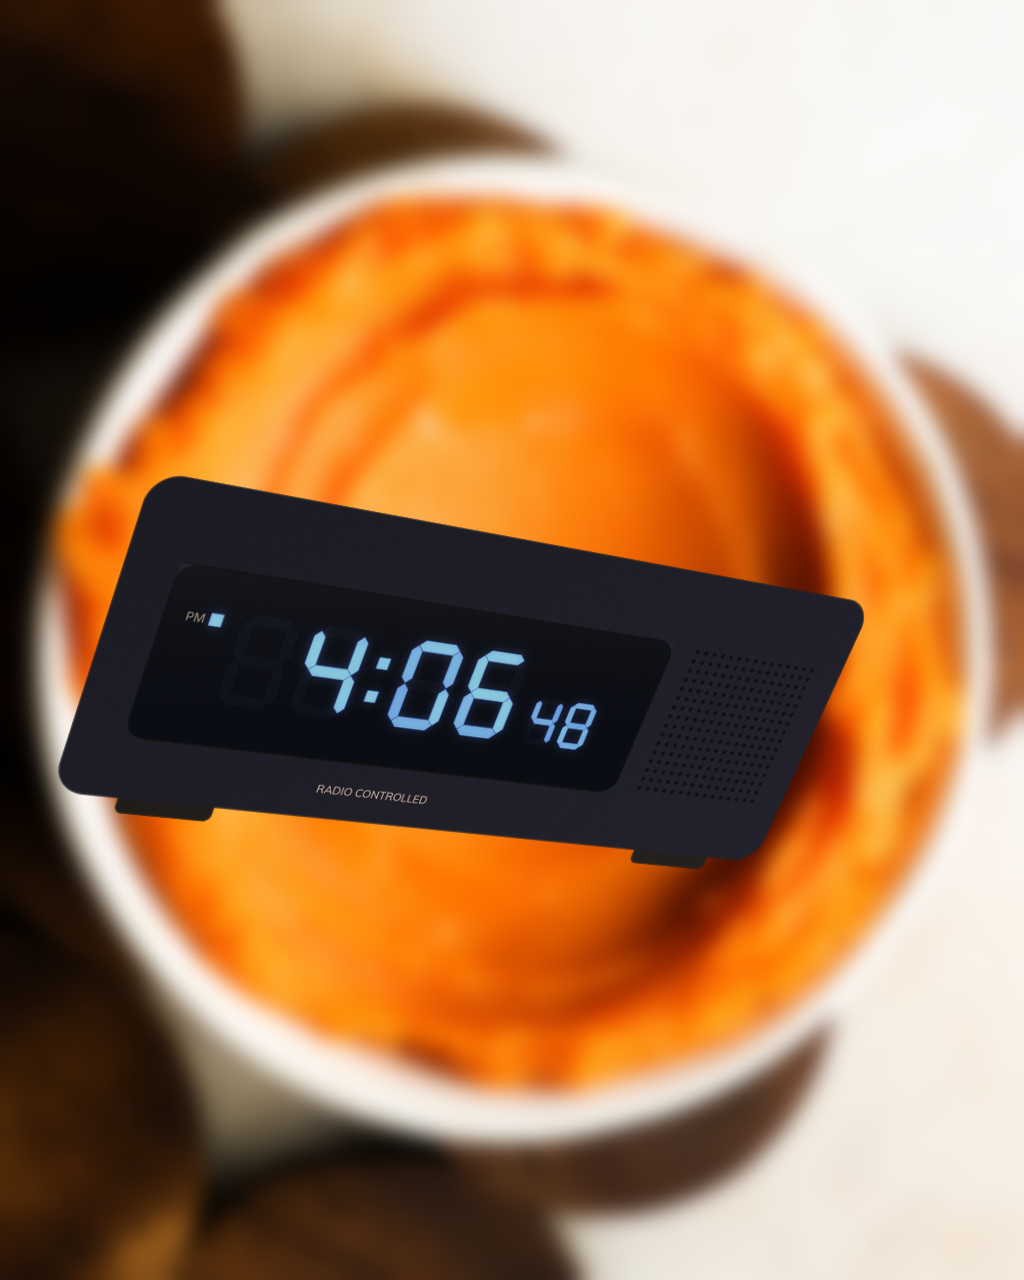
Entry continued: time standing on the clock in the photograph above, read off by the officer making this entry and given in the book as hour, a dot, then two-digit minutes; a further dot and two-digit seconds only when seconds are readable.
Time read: 4.06.48
